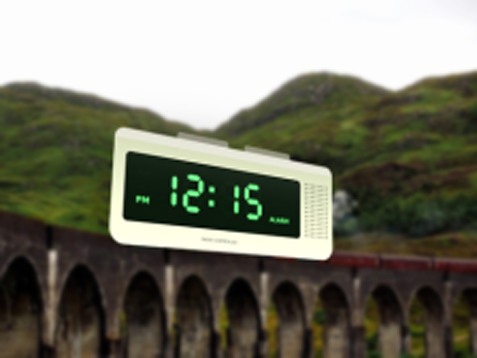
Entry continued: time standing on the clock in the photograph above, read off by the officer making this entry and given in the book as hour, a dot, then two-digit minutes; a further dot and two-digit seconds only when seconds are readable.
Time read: 12.15
